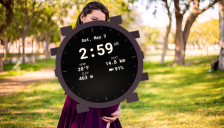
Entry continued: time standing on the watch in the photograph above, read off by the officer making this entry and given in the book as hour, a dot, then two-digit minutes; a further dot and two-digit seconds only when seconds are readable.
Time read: 2.59
